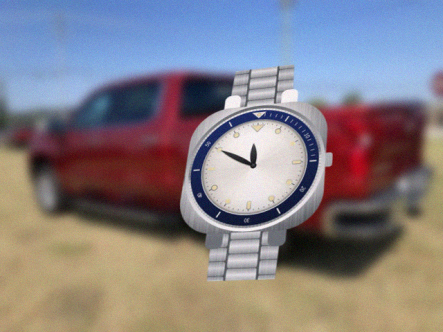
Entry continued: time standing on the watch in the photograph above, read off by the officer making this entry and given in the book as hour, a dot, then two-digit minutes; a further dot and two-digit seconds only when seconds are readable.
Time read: 11.50
